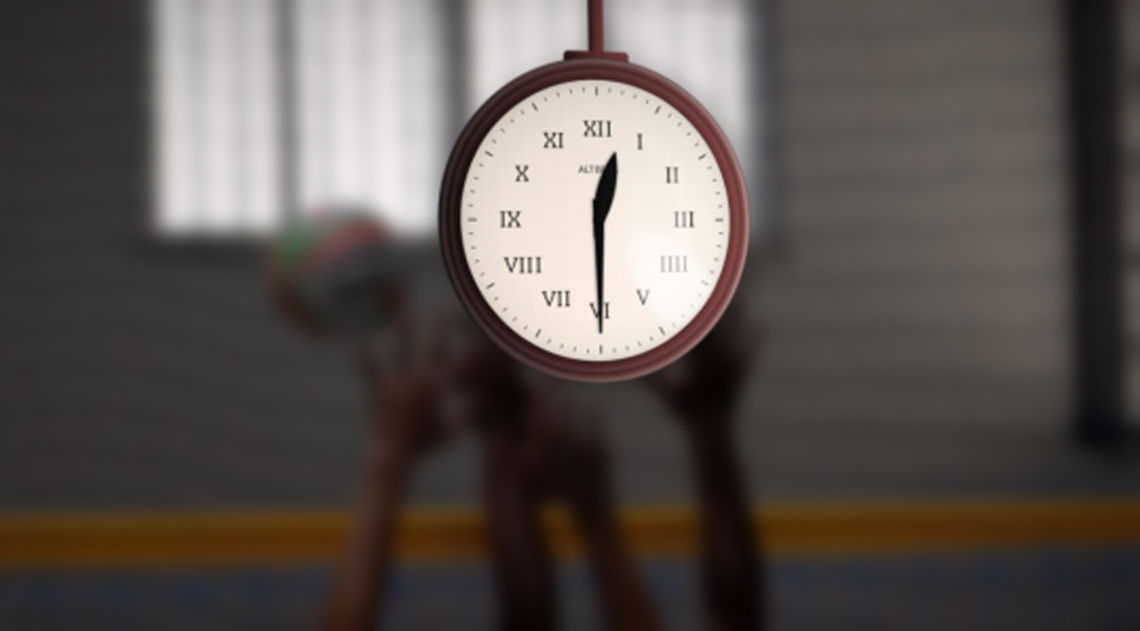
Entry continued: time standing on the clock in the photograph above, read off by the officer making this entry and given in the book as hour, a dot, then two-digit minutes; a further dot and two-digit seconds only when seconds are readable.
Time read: 12.30
